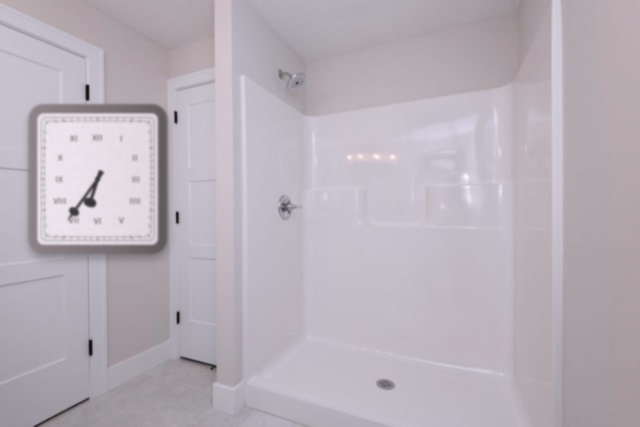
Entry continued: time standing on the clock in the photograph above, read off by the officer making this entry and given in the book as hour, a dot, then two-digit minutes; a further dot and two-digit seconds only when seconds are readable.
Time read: 6.36
